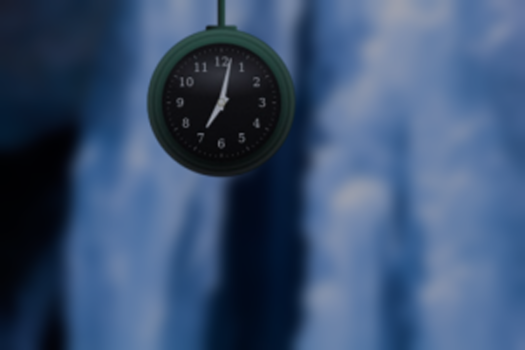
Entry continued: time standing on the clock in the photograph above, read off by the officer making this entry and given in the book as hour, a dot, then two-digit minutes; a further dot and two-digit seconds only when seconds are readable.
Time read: 7.02
